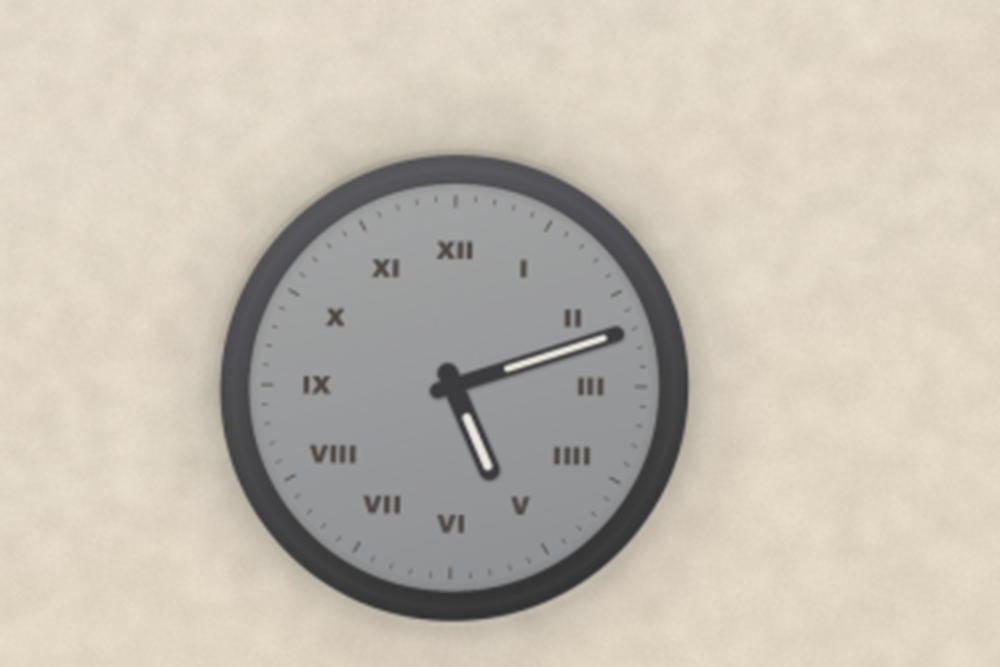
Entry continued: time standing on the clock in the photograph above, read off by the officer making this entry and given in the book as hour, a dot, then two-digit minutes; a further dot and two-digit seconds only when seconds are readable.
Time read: 5.12
